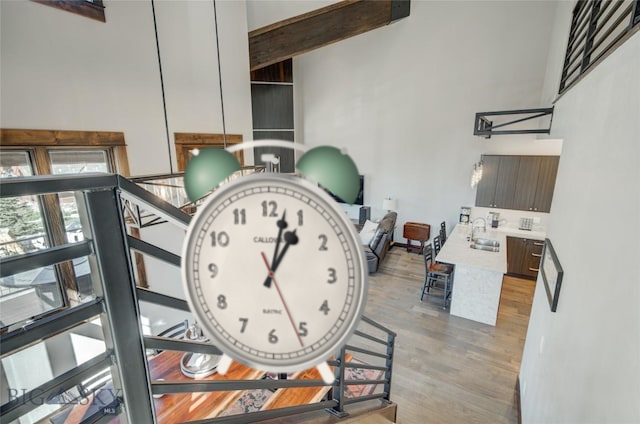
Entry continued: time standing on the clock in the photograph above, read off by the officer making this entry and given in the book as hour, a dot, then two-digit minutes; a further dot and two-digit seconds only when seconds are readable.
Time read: 1.02.26
